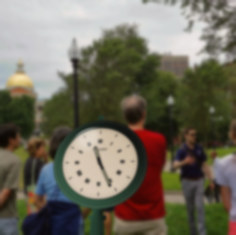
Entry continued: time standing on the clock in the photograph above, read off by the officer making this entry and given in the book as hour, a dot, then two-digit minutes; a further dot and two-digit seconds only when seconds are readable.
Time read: 11.26
